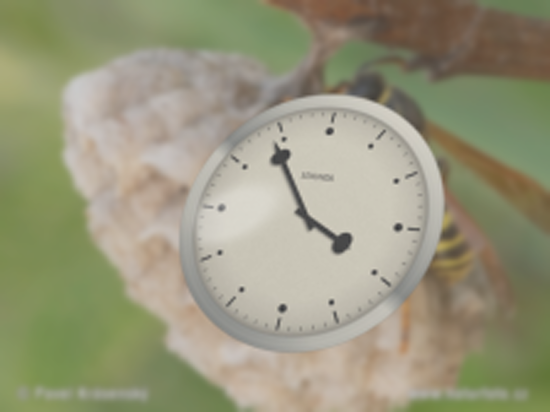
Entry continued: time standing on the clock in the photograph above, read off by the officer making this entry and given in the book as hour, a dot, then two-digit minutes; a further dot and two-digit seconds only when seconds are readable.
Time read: 3.54
